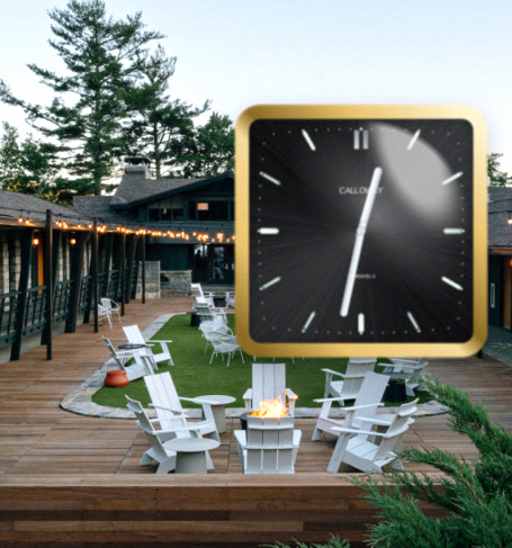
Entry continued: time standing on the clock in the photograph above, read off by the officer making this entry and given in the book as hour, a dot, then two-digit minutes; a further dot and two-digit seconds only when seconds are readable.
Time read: 12.32
